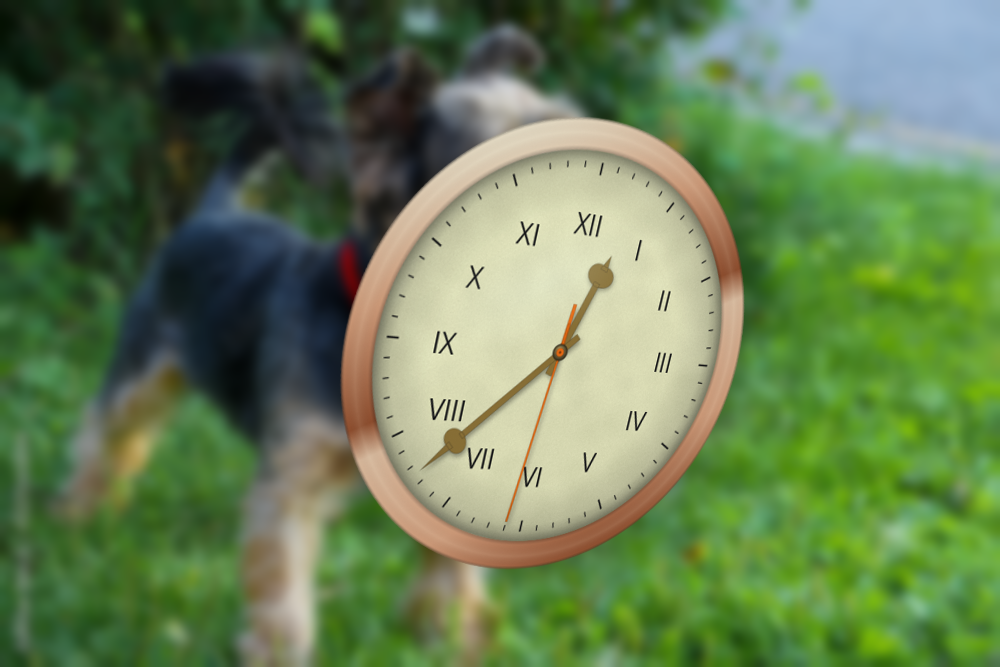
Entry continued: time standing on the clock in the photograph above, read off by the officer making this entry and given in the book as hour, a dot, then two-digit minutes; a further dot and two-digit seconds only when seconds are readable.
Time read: 12.37.31
